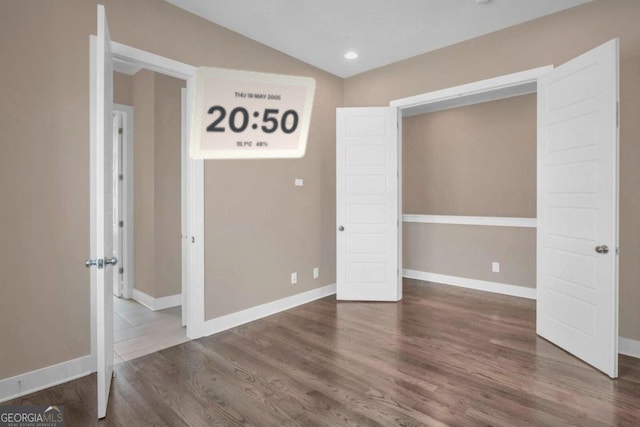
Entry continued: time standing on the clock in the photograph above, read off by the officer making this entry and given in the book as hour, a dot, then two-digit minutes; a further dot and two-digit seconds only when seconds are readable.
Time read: 20.50
